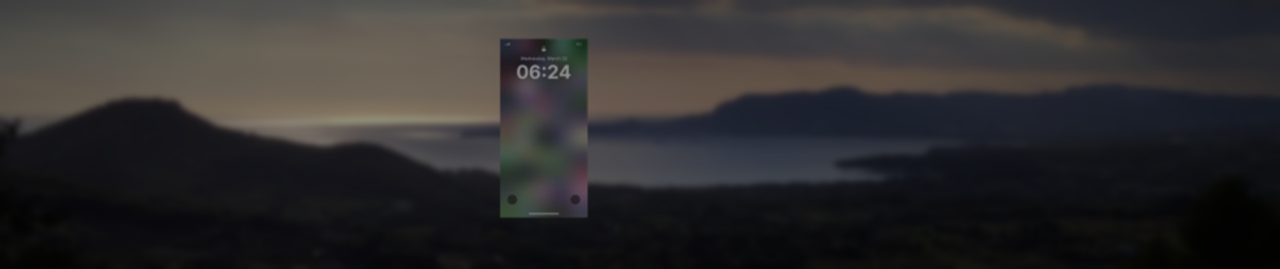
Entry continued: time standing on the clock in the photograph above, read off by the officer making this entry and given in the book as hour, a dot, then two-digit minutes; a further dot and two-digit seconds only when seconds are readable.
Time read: 6.24
